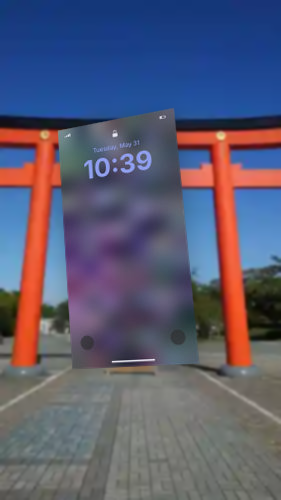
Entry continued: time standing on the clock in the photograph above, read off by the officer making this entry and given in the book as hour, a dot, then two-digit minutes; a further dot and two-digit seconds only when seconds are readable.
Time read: 10.39
